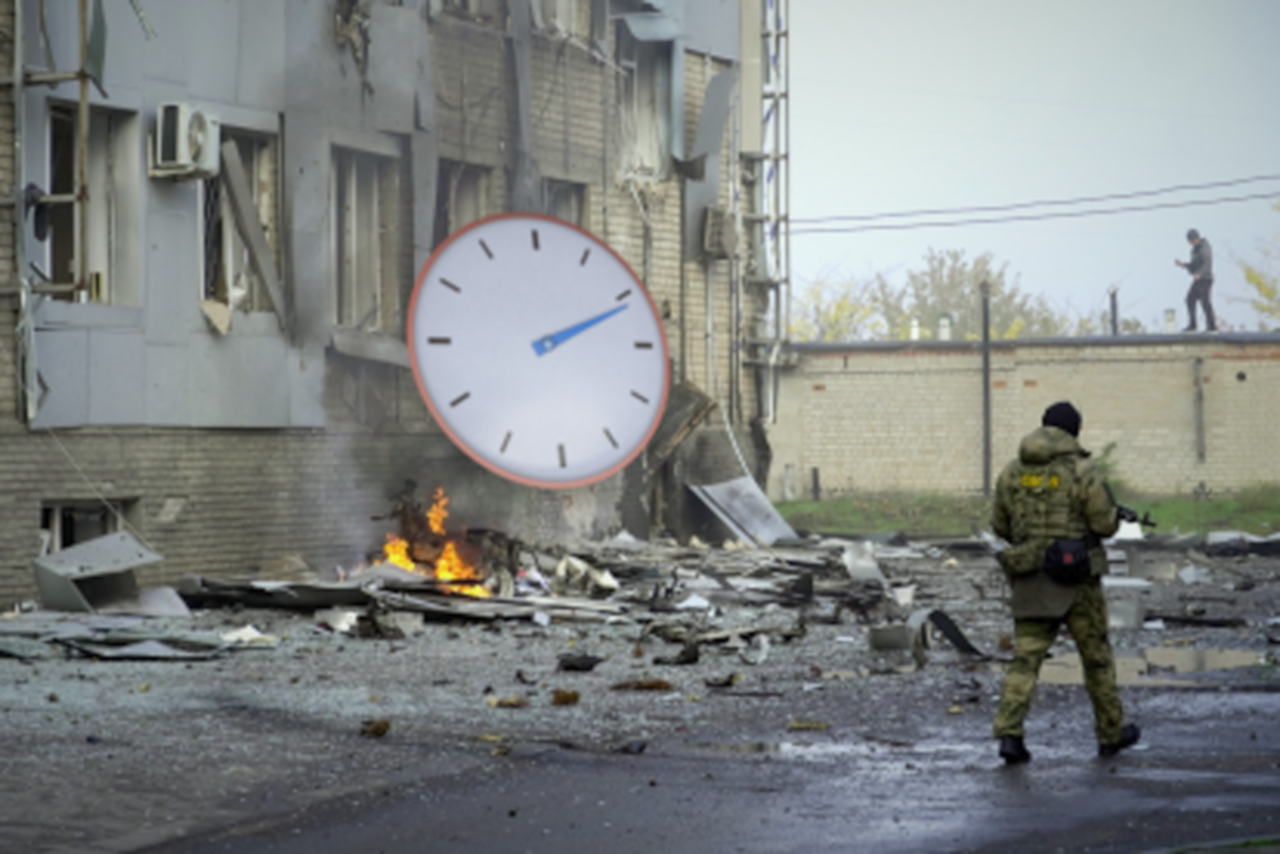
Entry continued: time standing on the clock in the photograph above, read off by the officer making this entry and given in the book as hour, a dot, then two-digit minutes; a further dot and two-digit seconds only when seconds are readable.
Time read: 2.11
